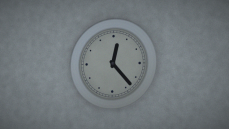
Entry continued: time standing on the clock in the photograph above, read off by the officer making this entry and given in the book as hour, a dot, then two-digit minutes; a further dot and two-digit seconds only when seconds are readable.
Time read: 12.23
